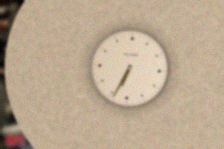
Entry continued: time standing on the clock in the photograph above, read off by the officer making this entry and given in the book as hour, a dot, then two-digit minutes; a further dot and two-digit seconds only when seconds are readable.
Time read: 6.34
